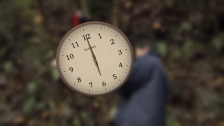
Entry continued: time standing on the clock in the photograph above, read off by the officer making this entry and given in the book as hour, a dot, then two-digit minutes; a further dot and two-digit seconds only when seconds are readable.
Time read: 6.00
